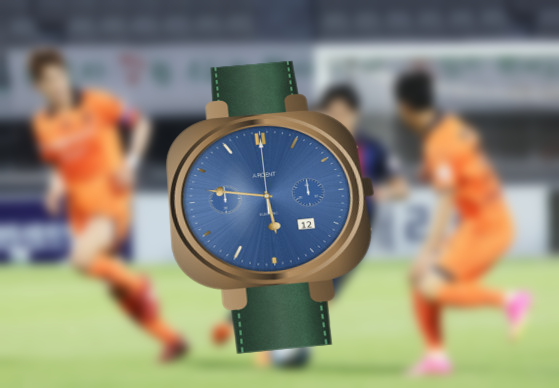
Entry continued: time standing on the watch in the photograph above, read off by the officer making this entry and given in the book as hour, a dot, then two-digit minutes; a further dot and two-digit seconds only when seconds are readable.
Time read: 5.47
